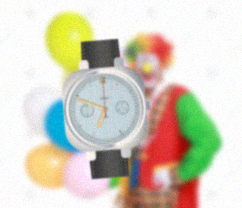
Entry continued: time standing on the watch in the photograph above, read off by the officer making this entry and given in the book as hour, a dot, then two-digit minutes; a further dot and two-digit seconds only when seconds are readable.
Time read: 6.49
